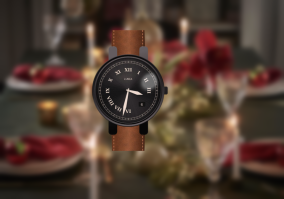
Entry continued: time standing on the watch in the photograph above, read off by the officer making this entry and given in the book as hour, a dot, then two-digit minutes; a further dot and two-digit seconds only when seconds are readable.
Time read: 3.32
